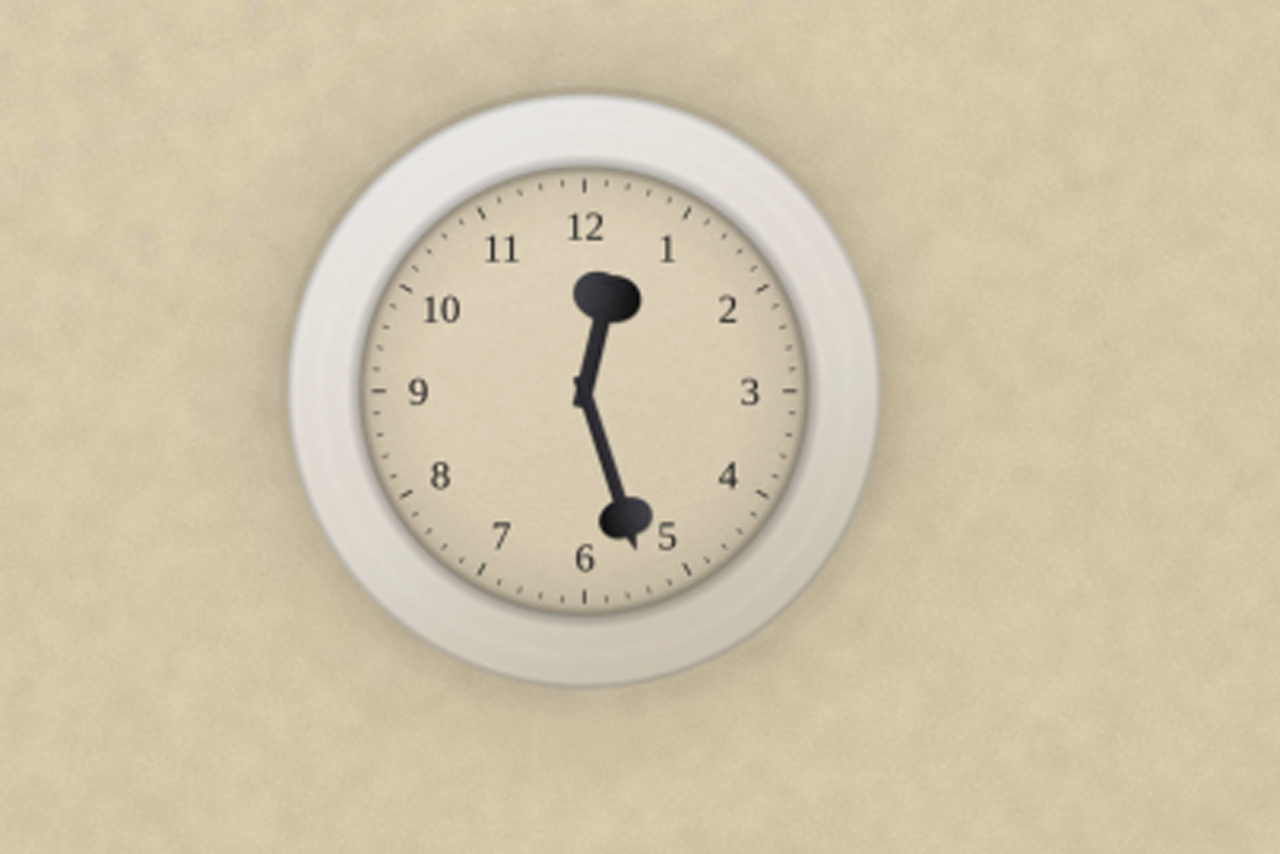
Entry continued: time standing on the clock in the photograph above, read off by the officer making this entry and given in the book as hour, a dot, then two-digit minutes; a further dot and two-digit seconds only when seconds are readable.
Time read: 12.27
